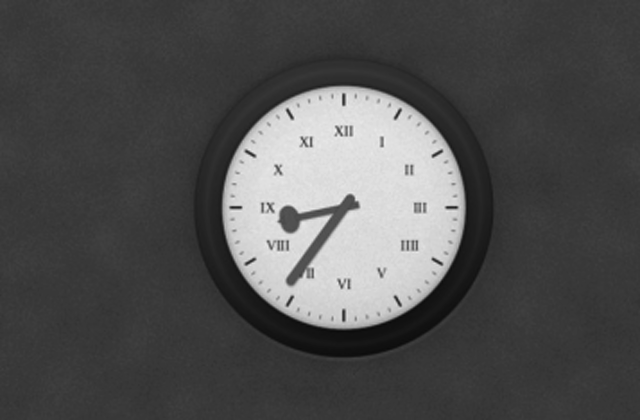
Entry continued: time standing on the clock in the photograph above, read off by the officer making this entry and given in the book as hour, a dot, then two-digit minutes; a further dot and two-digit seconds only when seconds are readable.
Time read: 8.36
